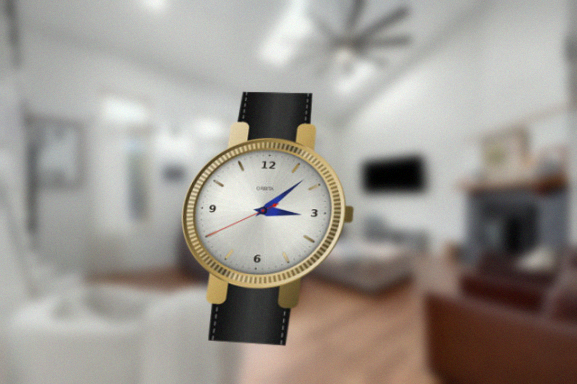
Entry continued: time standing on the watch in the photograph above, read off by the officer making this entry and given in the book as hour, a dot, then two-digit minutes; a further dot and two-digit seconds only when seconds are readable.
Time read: 3.07.40
